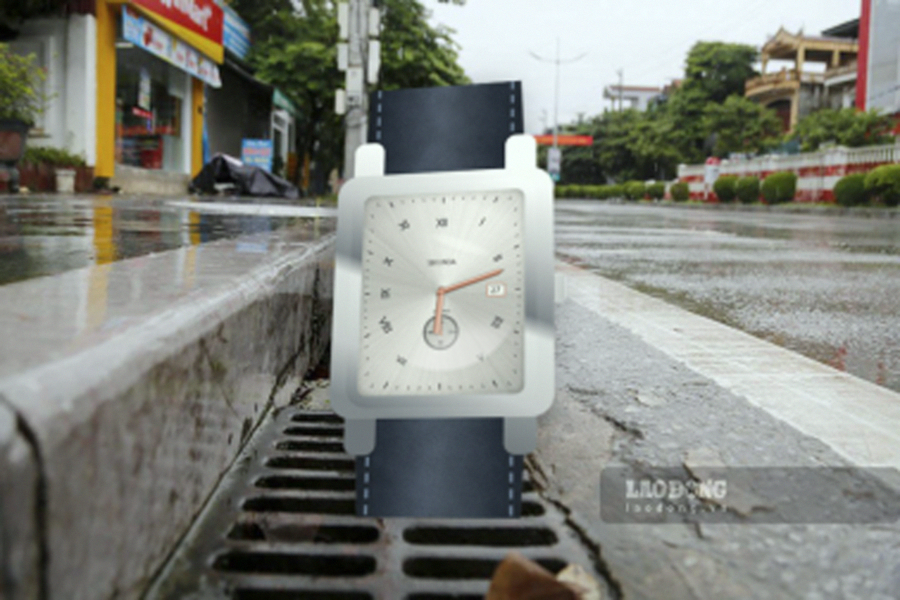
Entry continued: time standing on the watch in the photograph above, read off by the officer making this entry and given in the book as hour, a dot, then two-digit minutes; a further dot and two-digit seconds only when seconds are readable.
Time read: 6.12
